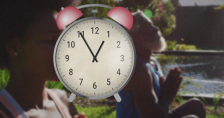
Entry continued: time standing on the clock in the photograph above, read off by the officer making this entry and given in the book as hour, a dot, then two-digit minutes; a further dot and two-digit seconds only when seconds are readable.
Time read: 12.55
